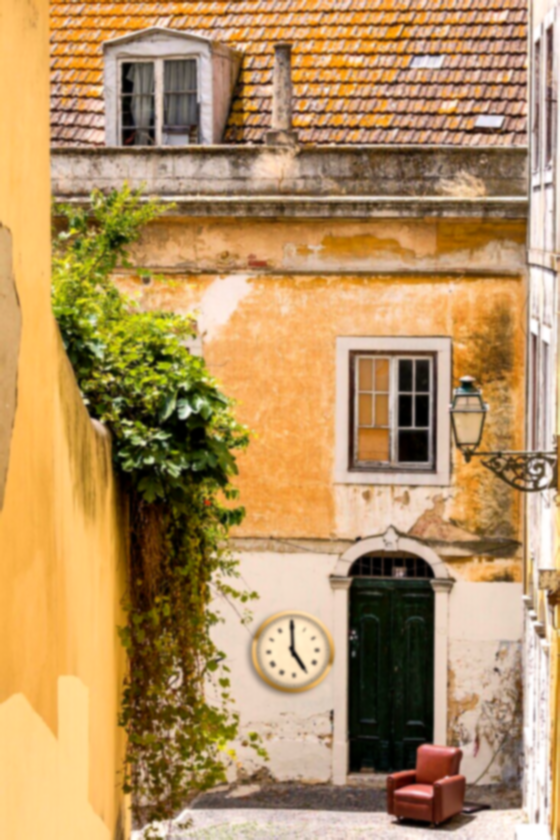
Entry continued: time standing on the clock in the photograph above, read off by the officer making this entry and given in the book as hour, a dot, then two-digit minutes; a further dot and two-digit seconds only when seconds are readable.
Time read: 5.00
